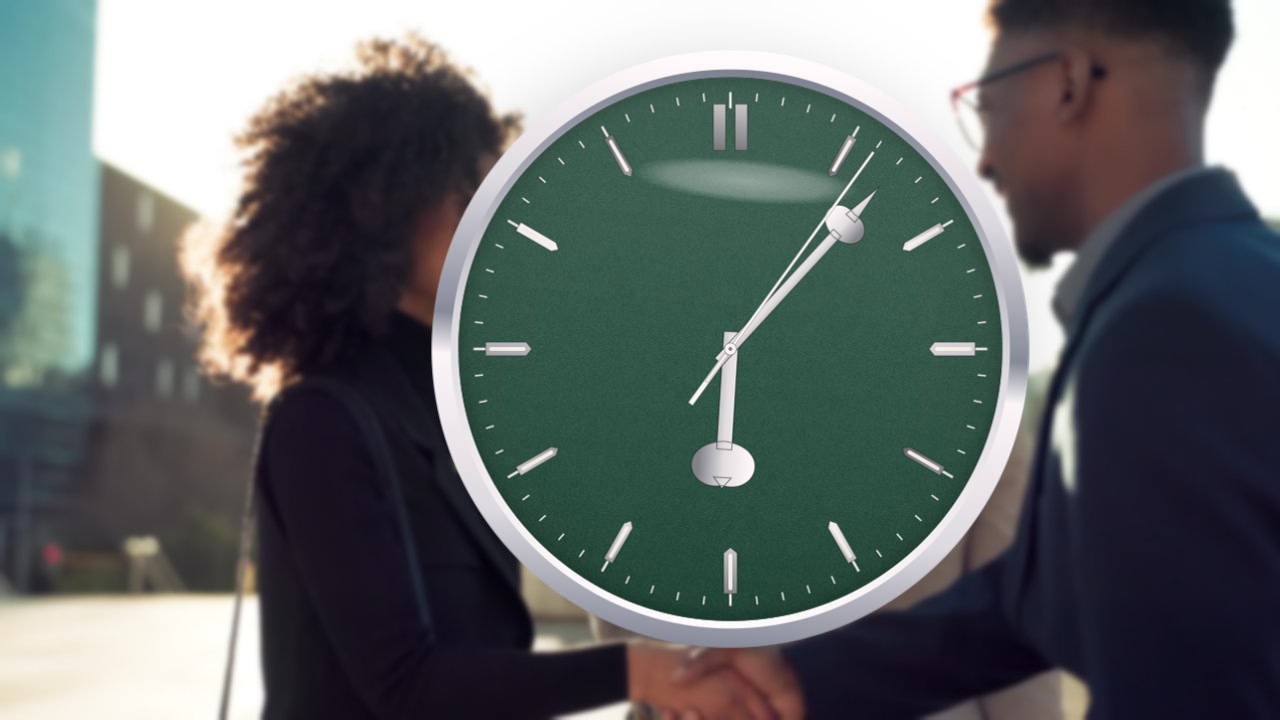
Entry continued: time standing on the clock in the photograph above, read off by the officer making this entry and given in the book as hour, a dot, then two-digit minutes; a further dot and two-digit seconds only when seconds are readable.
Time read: 6.07.06
